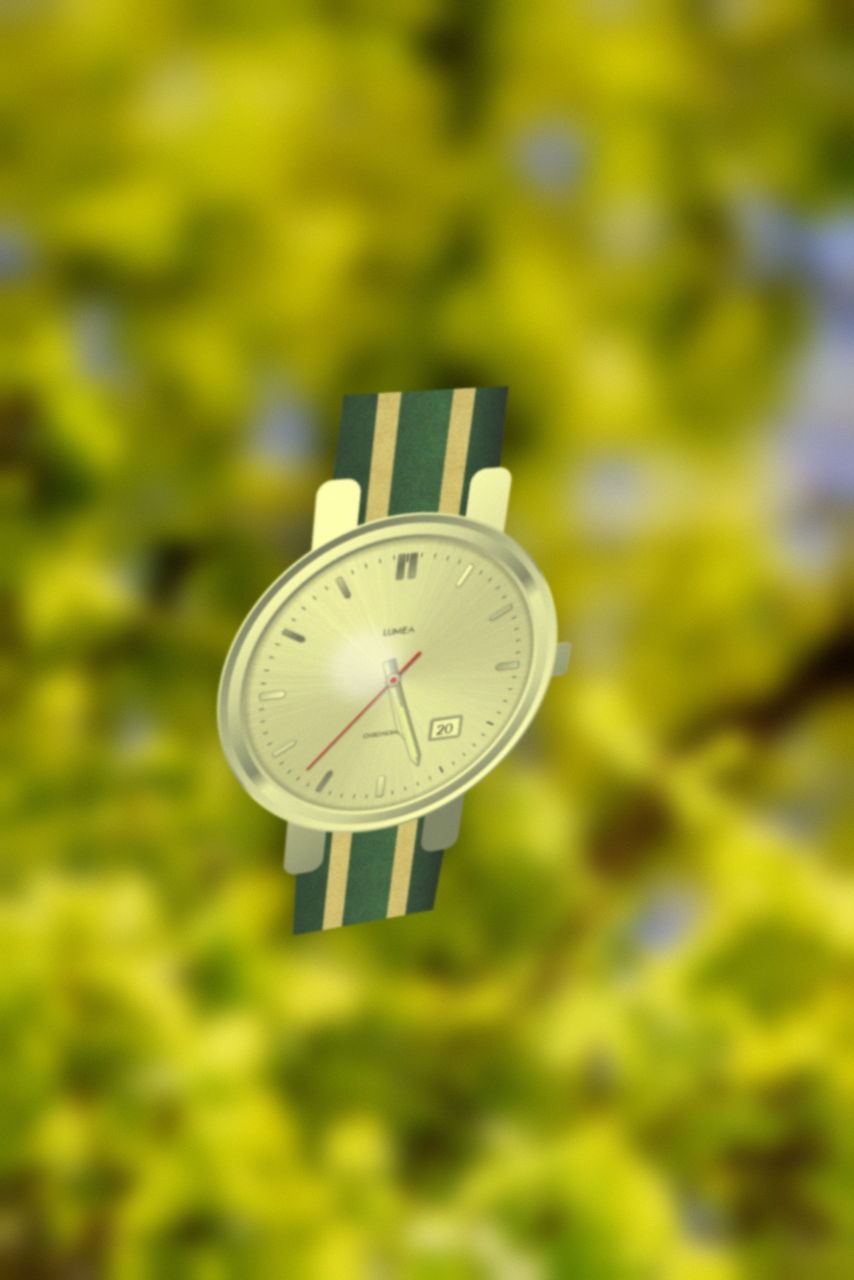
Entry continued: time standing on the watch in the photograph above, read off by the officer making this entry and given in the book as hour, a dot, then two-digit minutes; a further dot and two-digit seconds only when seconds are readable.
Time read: 5.26.37
